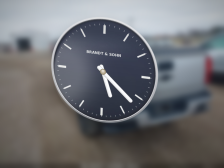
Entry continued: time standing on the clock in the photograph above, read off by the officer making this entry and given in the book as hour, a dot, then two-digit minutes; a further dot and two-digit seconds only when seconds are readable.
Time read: 5.22
